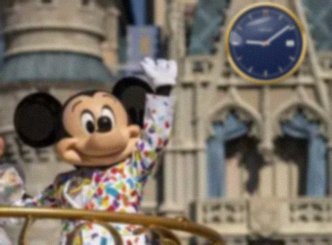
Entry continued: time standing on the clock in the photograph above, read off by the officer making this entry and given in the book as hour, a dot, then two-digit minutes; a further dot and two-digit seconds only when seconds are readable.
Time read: 9.09
